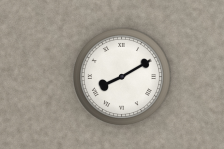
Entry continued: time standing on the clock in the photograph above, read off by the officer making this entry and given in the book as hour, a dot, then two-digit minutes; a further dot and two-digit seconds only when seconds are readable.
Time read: 8.10
